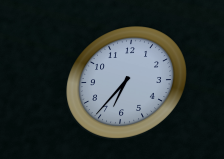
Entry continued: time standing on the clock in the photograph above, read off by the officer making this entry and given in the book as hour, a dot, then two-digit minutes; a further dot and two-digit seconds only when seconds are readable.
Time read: 6.36
